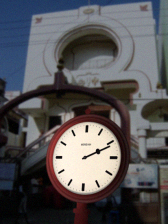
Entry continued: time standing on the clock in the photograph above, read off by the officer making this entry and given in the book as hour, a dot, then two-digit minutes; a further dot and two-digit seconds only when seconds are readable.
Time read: 2.11
